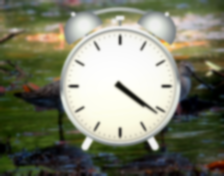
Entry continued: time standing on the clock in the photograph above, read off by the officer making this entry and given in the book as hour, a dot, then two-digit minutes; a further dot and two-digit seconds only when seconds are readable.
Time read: 4.21
